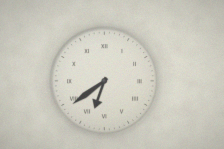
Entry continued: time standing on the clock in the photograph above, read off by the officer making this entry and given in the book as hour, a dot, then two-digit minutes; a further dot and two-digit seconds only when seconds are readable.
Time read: 6.39
